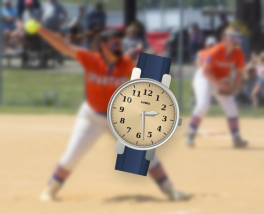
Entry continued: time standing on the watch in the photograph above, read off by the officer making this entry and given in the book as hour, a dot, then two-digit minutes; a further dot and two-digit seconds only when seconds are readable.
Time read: 2.28
